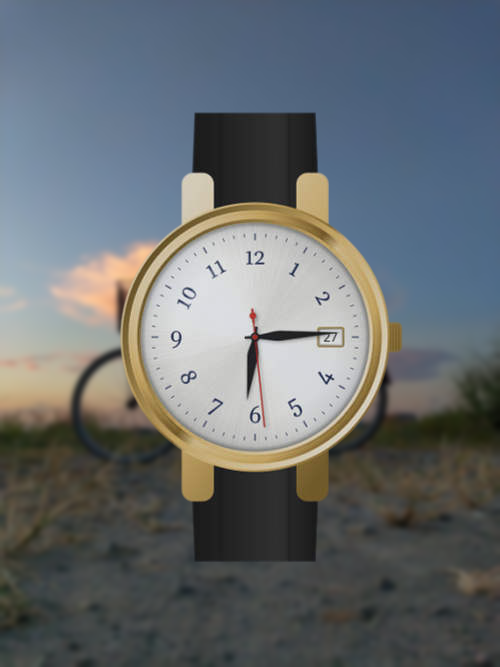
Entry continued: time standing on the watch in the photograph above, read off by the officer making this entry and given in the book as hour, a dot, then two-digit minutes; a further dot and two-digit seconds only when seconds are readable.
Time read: 6.14.29
